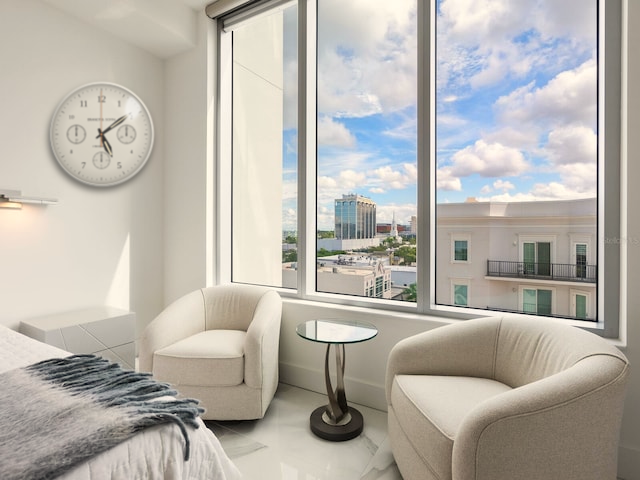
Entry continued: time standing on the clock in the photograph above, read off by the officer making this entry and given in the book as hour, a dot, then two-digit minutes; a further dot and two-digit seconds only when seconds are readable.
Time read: 5.09
